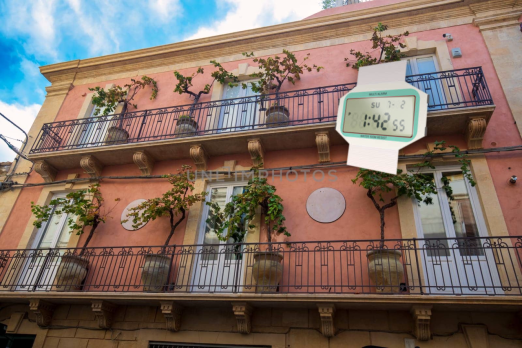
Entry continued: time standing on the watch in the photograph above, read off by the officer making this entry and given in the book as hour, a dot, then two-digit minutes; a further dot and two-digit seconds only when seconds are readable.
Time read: 1.42.55
